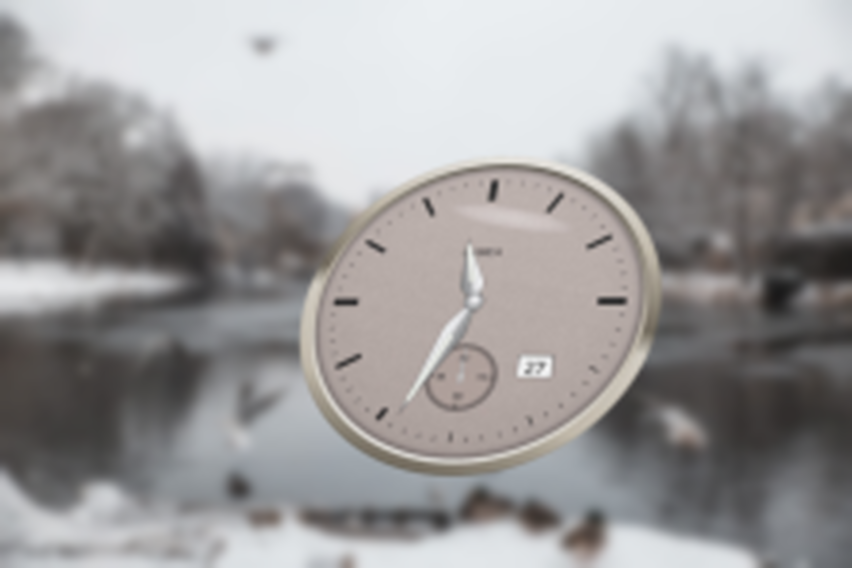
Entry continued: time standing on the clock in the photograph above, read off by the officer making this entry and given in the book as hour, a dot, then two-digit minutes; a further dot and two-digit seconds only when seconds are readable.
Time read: 11.34
